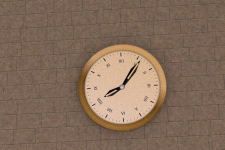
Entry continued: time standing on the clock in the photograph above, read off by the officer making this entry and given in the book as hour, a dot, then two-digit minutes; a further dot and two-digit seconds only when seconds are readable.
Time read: 8.06
